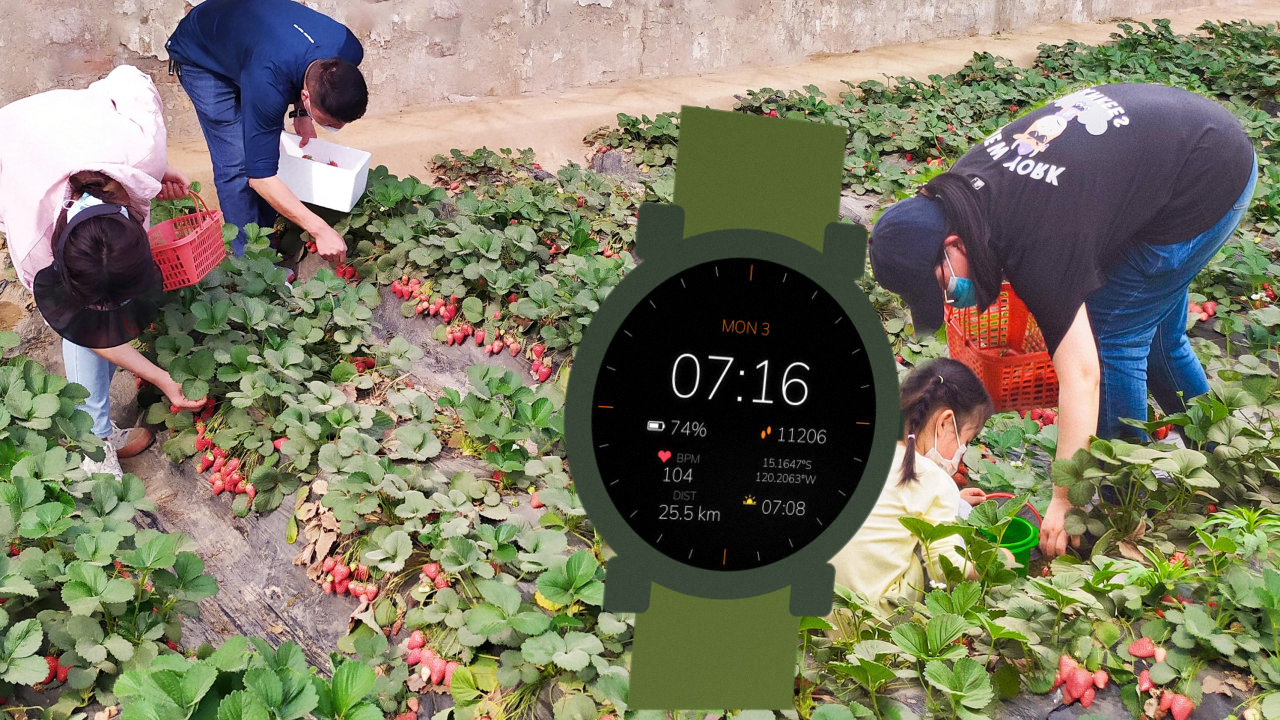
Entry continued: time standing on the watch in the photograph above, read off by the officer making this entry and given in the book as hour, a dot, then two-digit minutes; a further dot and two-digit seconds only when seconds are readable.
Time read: 7.16
